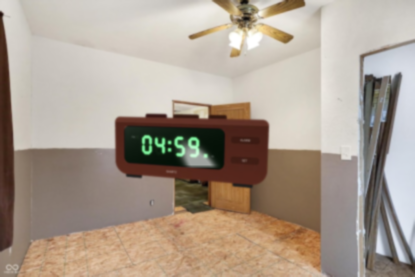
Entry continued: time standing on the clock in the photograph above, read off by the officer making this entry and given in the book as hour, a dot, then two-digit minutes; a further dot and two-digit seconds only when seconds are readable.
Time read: 4.59
